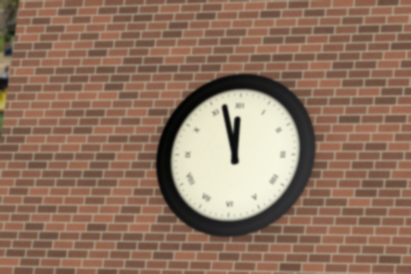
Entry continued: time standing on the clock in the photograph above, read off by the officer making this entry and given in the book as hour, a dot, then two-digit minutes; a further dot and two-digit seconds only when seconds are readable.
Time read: 11.57
